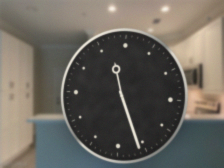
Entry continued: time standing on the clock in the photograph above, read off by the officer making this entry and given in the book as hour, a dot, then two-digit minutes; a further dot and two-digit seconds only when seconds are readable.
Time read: 11.26
